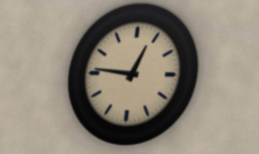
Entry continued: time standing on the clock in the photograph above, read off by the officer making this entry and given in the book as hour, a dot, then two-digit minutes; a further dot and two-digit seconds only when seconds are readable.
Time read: 12.46
